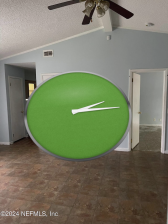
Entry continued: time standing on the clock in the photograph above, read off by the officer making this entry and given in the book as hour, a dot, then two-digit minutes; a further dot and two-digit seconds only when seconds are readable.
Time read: 2.14
